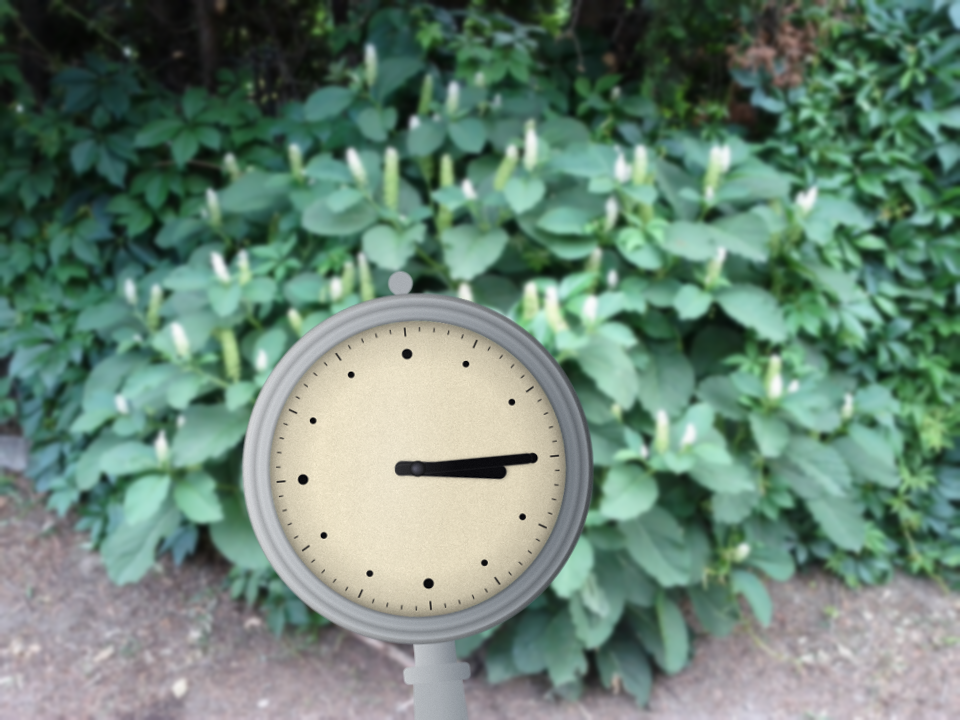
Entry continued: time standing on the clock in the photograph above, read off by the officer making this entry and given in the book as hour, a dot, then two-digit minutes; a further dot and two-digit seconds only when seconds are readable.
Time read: 3.15
